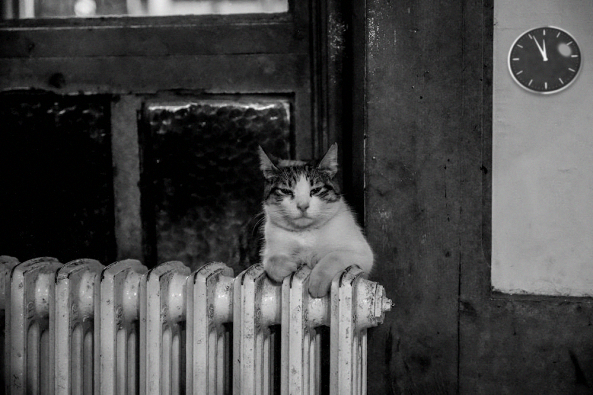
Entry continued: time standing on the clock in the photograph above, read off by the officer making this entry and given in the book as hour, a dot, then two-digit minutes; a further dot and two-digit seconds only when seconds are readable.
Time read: 11.56
